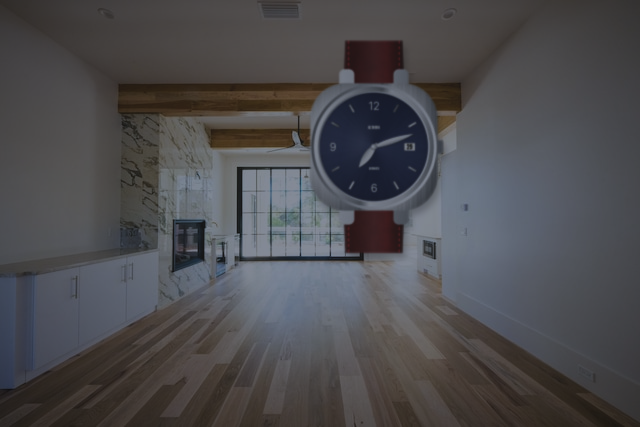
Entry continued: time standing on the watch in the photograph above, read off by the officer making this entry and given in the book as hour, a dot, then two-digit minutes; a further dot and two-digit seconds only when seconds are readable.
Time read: 7.12
